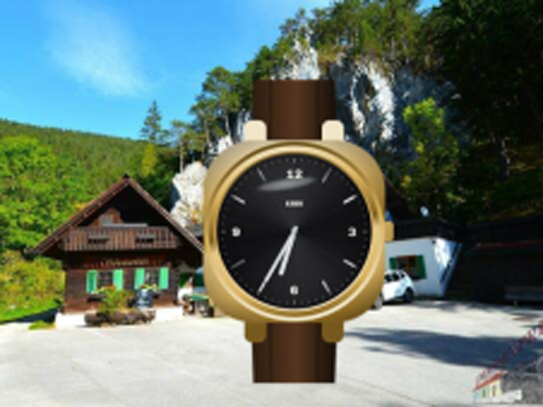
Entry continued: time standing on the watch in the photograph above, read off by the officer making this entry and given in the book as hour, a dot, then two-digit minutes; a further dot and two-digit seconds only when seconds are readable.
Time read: 6.35
